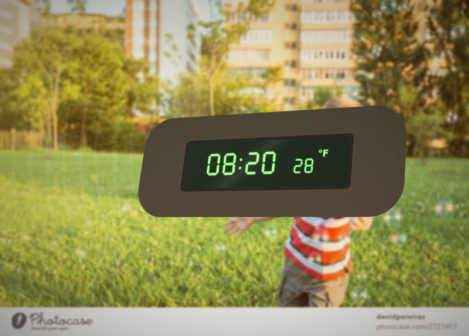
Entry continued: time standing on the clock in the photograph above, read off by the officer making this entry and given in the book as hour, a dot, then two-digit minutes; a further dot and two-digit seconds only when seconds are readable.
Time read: 8.20
